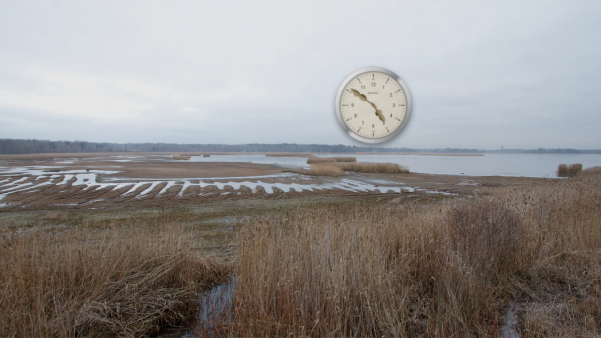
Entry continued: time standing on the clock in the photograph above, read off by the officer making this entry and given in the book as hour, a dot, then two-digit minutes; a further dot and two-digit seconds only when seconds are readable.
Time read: 4.51
